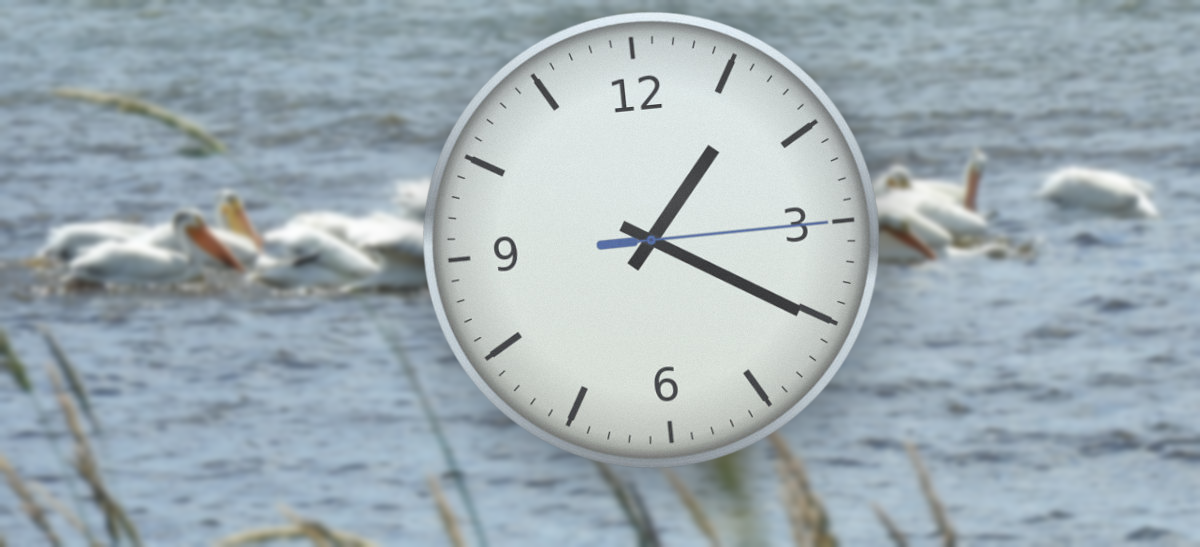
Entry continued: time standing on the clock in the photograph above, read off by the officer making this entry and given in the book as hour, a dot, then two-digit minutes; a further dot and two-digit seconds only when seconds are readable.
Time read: 1.20.15
